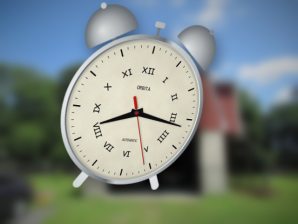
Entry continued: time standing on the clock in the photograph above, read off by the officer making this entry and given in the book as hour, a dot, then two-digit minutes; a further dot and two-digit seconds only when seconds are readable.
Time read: 8.16.26
